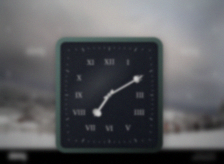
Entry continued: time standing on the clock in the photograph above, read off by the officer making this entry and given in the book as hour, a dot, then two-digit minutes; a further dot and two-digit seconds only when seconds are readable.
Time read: 7.10
